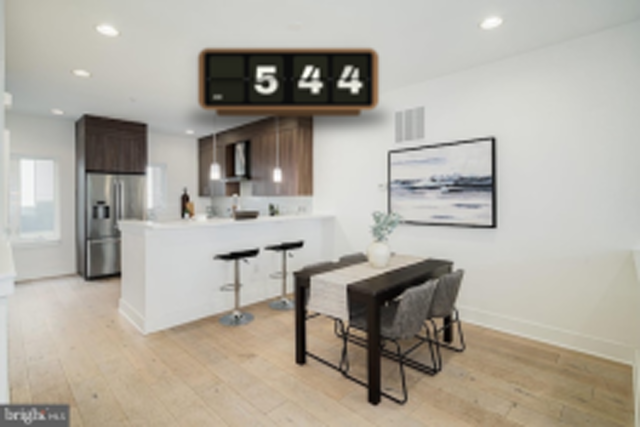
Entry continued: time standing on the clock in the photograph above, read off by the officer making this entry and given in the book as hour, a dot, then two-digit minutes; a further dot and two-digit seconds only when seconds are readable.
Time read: 5.44
